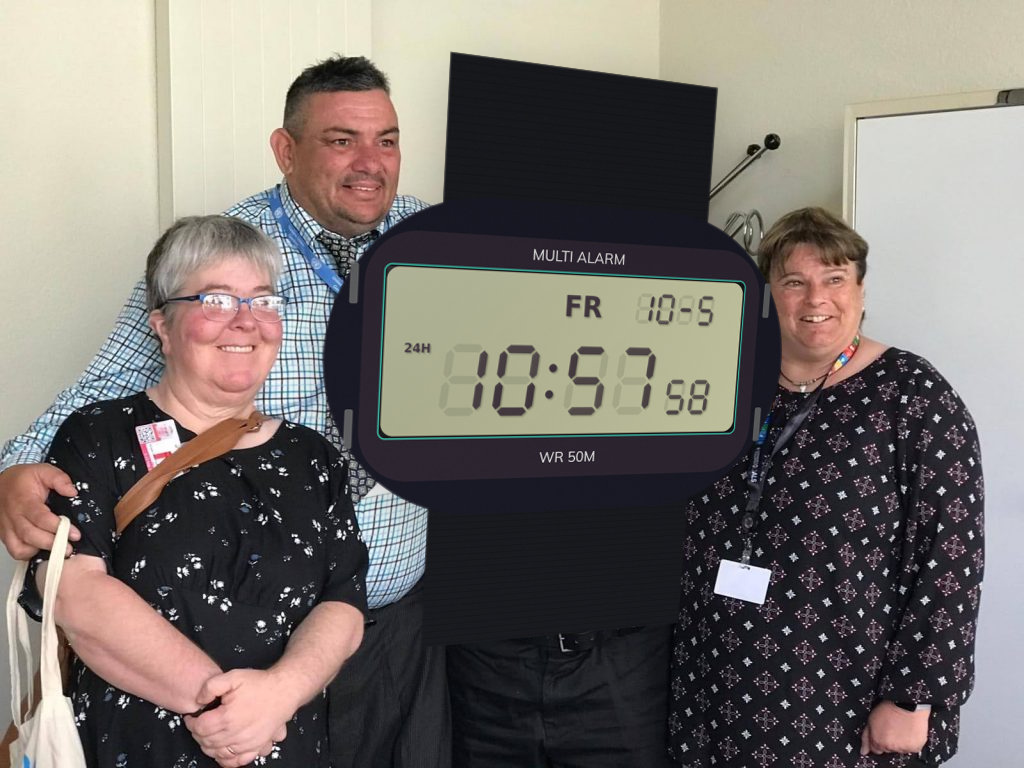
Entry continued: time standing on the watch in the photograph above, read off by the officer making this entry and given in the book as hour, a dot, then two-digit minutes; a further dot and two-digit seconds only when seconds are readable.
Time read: 10.57.58
